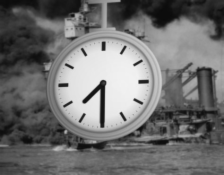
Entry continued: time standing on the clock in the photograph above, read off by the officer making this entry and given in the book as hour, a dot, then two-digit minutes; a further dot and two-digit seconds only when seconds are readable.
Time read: 7.30
